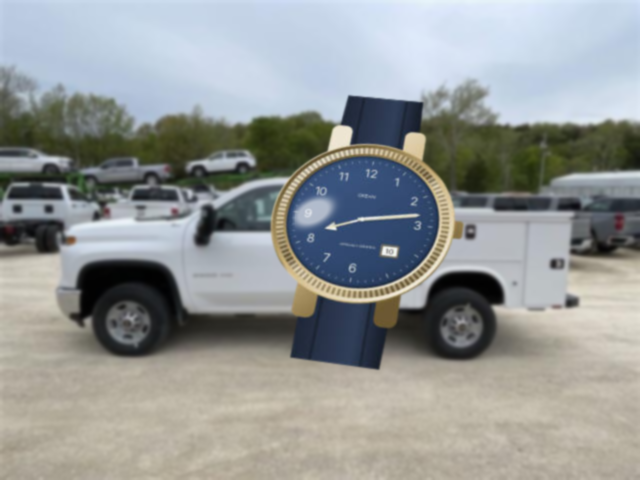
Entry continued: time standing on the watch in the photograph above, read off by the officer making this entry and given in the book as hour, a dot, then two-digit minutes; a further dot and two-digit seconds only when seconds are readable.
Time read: 8.13
